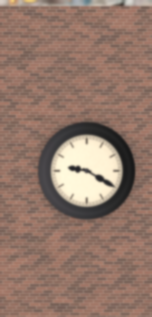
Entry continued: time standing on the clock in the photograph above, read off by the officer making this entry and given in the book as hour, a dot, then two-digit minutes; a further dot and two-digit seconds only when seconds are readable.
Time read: 9.20
